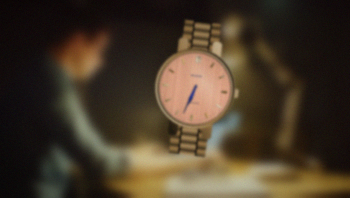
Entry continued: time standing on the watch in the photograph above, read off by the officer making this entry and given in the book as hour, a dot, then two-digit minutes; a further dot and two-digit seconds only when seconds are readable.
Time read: 6.33
